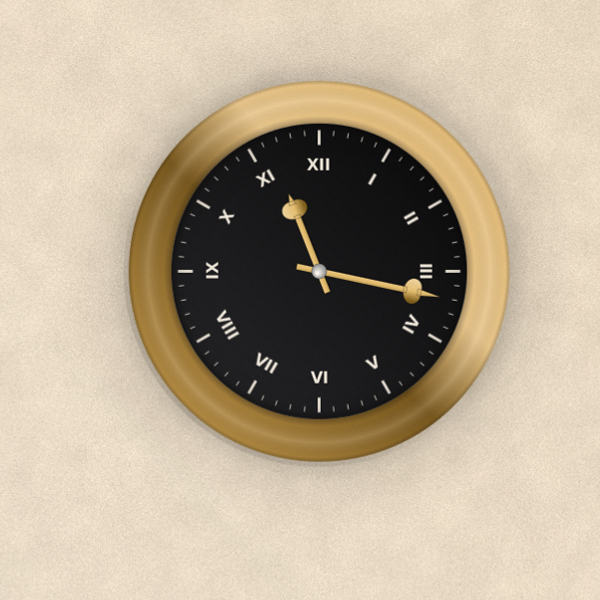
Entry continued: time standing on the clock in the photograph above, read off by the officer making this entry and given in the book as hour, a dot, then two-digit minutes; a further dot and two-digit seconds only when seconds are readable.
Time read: 11.17
